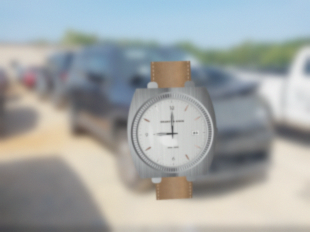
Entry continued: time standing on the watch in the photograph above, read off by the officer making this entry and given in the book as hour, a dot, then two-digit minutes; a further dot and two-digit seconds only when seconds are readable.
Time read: 9.00
